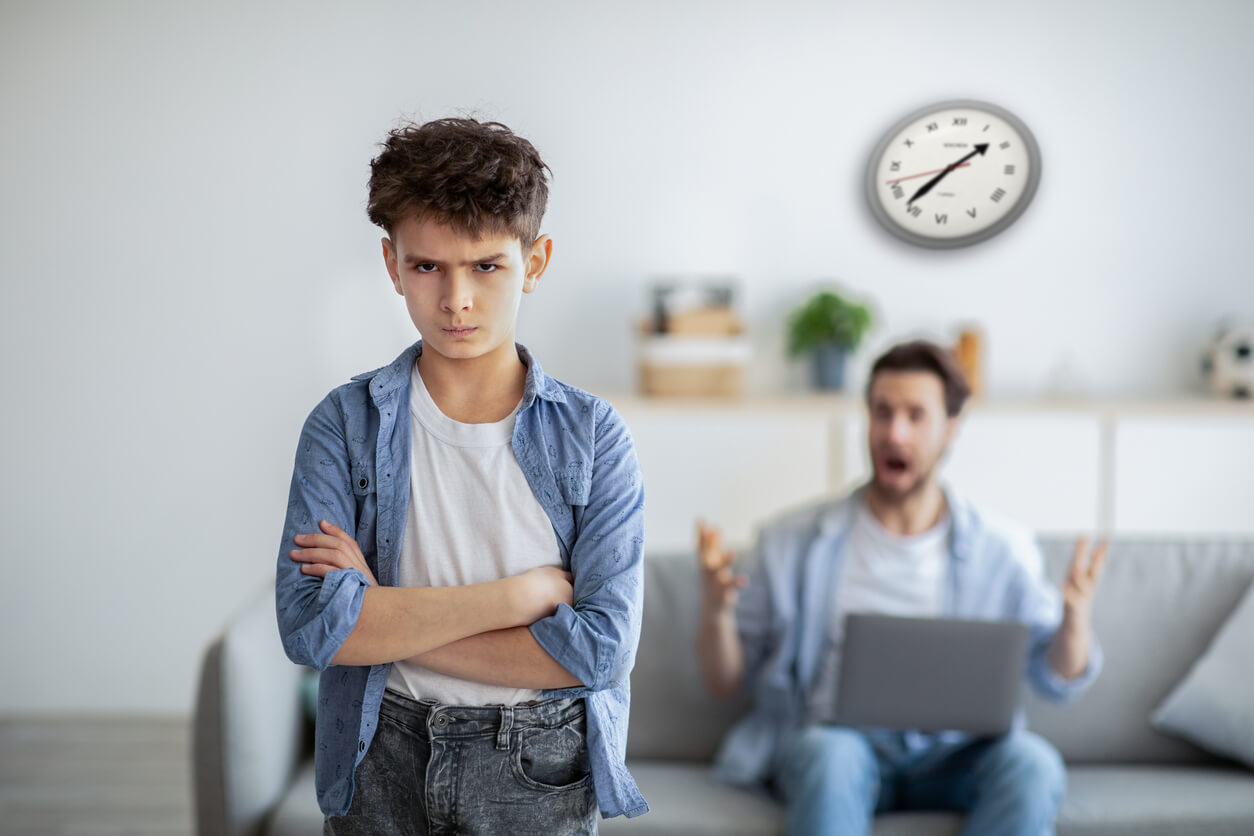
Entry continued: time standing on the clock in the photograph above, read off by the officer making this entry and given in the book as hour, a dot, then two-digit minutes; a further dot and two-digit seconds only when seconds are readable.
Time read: 1.36.42
